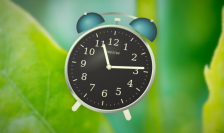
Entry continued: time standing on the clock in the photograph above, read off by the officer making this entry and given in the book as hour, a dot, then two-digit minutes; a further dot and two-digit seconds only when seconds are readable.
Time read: 11.14
